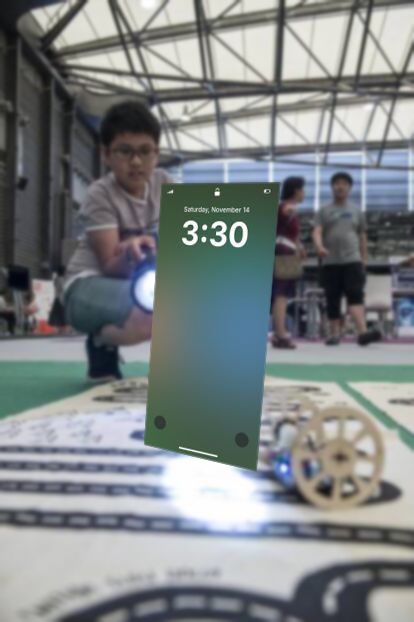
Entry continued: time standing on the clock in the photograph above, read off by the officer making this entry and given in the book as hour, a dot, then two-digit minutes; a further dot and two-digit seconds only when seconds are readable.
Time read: 3.30
